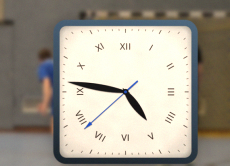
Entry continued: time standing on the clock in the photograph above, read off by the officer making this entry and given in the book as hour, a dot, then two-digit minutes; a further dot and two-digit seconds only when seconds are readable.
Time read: 4.46.38
